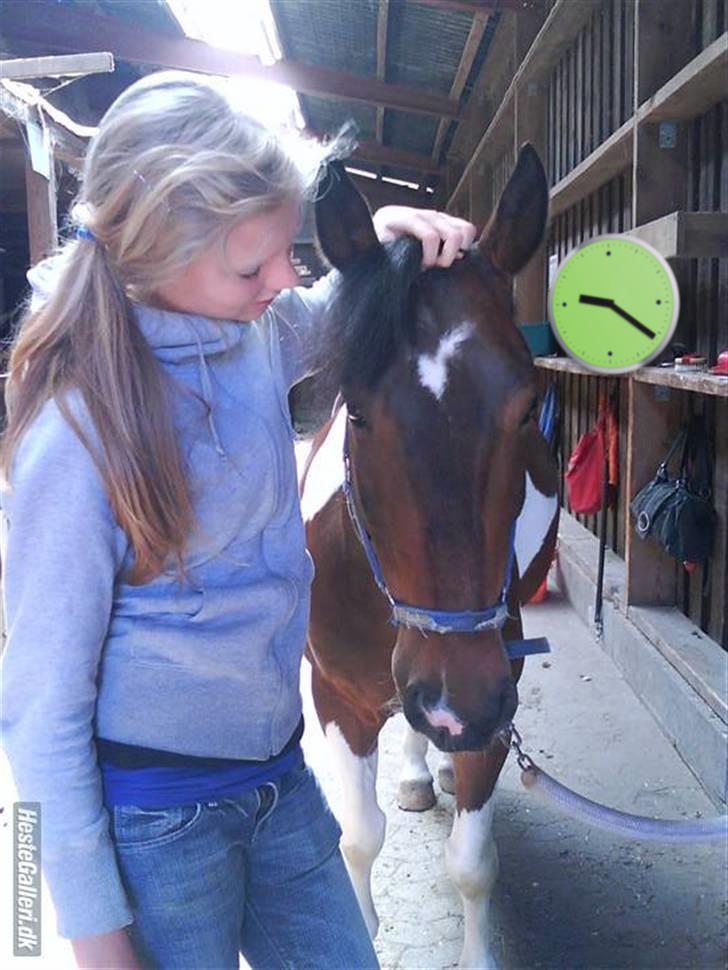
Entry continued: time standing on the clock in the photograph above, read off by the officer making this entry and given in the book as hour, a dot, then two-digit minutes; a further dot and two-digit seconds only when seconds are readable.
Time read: 9.21
